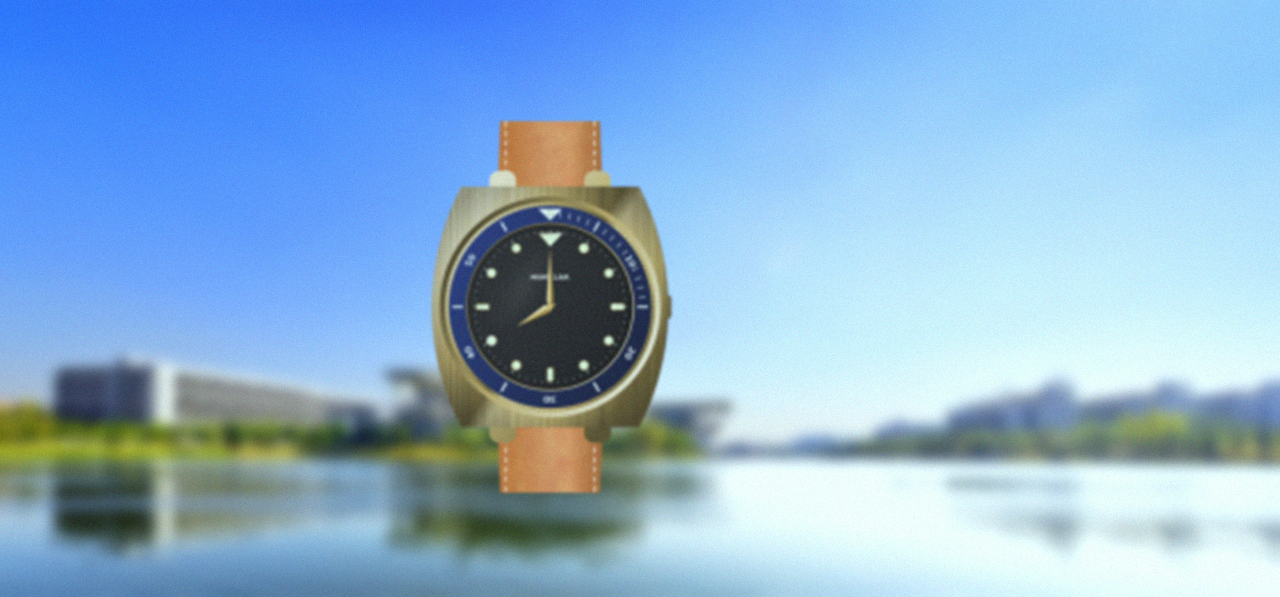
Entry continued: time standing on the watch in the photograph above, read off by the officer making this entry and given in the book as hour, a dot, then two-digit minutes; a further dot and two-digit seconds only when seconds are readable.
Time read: 8.00
